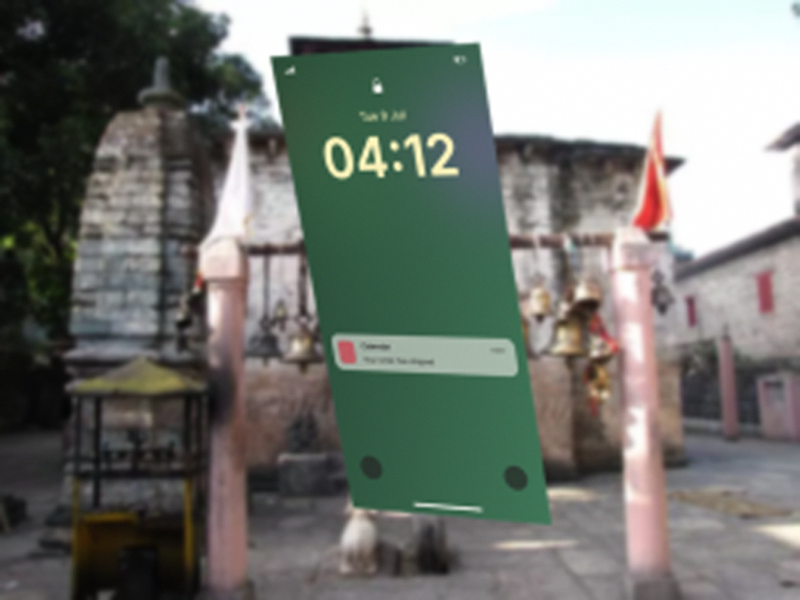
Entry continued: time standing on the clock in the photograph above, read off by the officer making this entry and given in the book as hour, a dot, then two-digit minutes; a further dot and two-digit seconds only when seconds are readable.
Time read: 4.12
